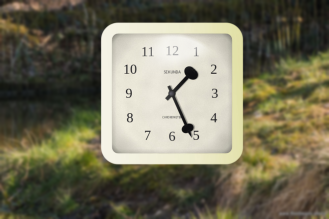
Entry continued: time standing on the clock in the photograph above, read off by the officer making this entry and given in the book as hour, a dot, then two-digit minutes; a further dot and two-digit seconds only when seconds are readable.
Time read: 1.26
